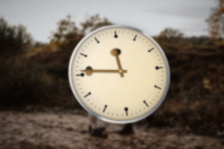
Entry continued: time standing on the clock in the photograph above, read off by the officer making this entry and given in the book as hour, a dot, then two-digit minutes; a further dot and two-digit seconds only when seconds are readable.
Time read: 11.46
